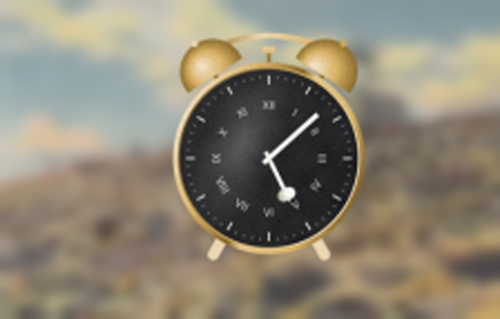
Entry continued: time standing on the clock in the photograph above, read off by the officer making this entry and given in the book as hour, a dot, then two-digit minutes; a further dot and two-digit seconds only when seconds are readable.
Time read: 5.08
